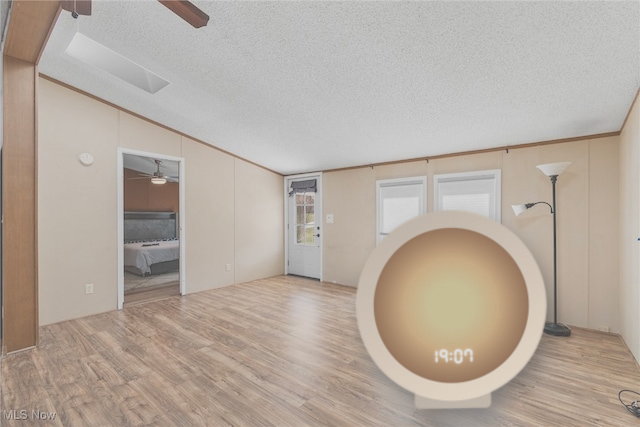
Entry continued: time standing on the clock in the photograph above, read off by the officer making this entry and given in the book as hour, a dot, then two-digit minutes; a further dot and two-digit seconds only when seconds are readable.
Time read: 19.07
